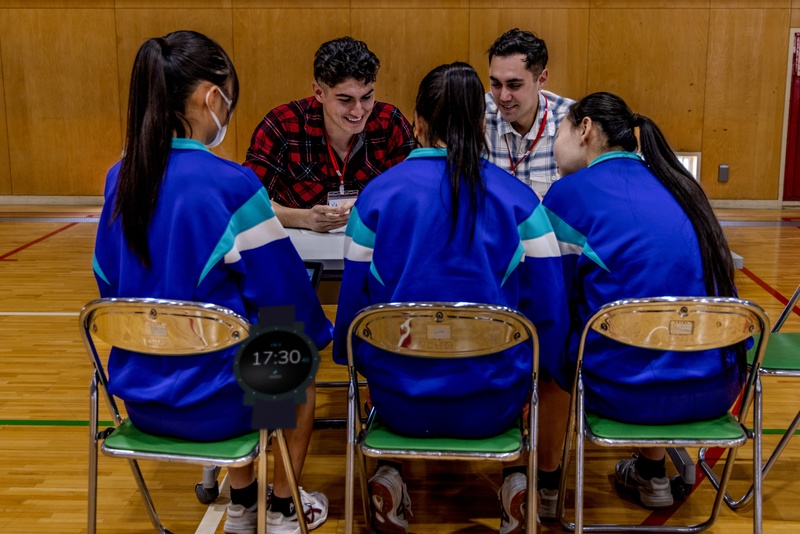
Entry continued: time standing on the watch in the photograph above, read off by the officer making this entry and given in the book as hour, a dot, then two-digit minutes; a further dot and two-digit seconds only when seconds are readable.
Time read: 17.30
